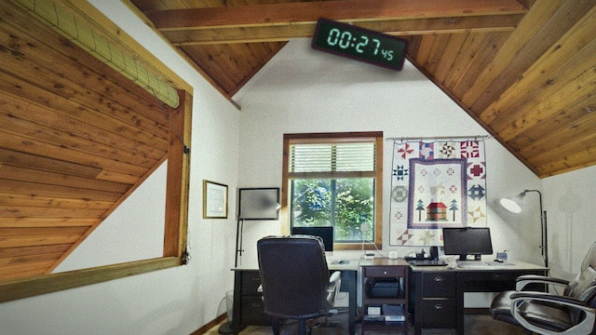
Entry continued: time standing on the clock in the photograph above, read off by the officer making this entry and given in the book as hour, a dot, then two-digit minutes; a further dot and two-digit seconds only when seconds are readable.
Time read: 0.27.45
